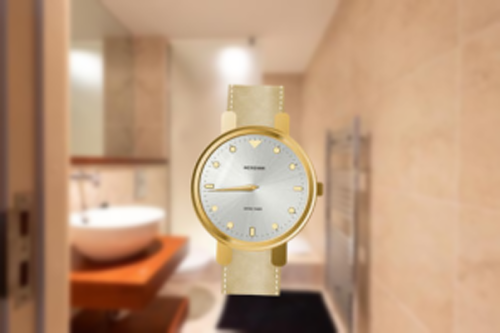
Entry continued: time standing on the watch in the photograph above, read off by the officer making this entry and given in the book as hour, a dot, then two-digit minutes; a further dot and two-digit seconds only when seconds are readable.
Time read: 8.44
